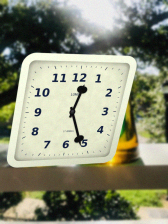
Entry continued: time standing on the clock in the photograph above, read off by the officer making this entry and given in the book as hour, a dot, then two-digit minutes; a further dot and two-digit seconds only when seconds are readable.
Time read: 12.26
